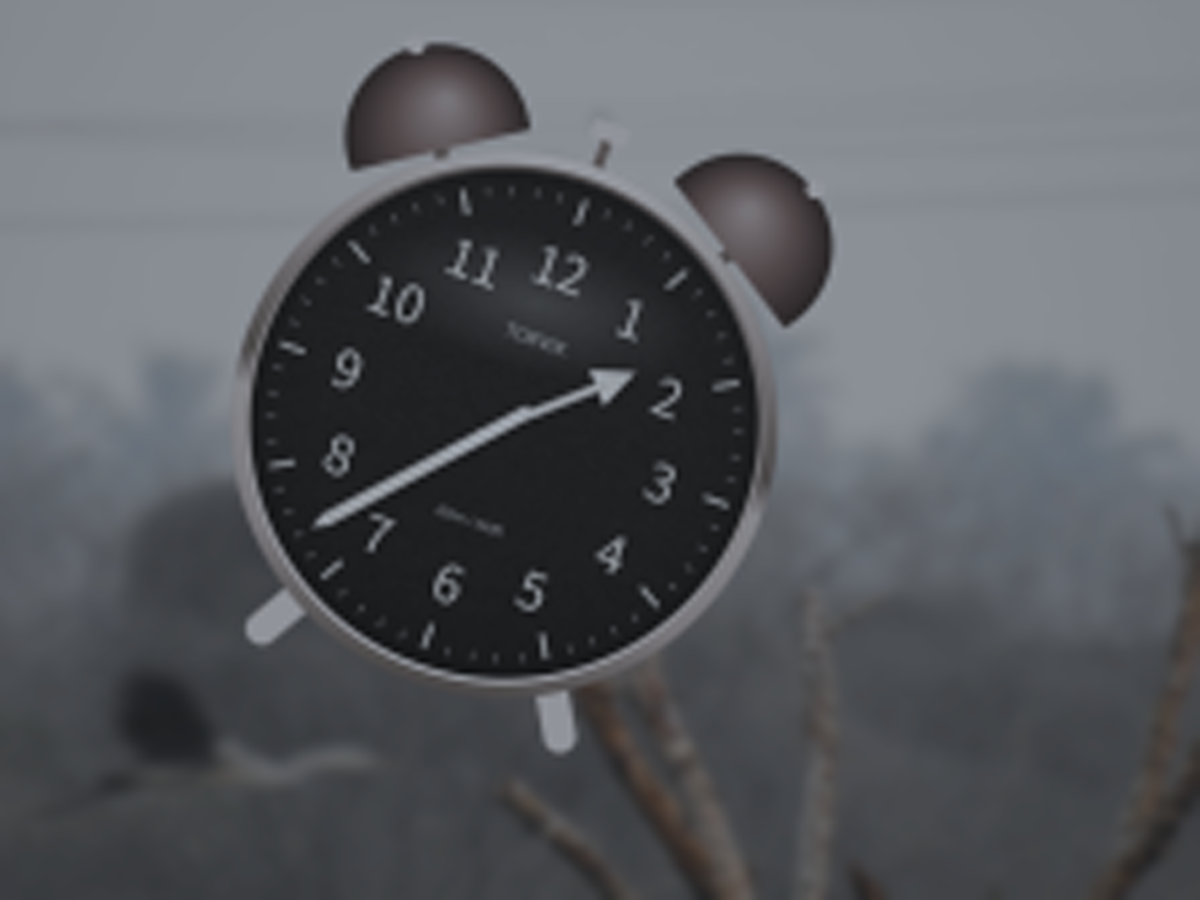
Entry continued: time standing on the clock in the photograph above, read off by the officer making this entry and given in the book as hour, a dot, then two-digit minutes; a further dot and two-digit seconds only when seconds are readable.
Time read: 1.37
